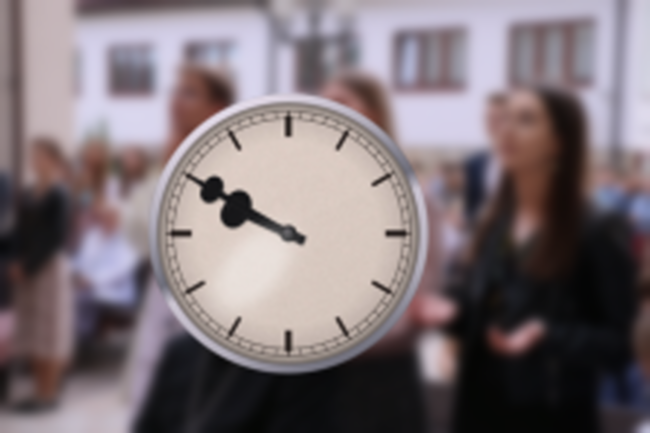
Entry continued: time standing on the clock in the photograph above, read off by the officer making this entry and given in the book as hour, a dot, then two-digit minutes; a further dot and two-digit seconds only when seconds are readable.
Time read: 9.50
